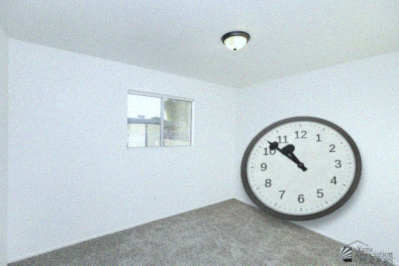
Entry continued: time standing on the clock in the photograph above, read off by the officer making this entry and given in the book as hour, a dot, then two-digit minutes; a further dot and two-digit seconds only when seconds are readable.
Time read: 10.52
